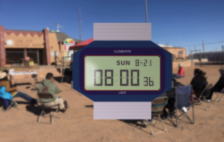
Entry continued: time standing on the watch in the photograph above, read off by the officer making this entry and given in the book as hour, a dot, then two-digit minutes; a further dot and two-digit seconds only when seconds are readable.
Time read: 8.00.36
